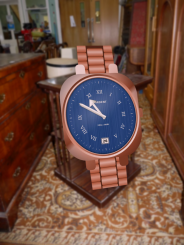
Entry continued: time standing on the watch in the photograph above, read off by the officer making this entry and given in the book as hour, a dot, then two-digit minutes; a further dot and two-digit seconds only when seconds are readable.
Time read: 10.50
